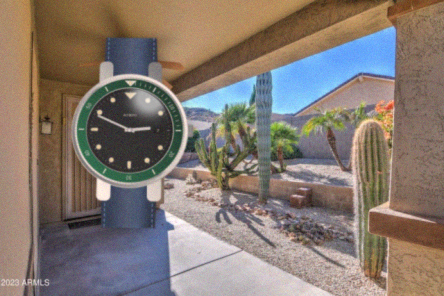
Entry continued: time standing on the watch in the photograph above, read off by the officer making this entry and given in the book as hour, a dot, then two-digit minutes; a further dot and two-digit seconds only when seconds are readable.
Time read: 2.49
